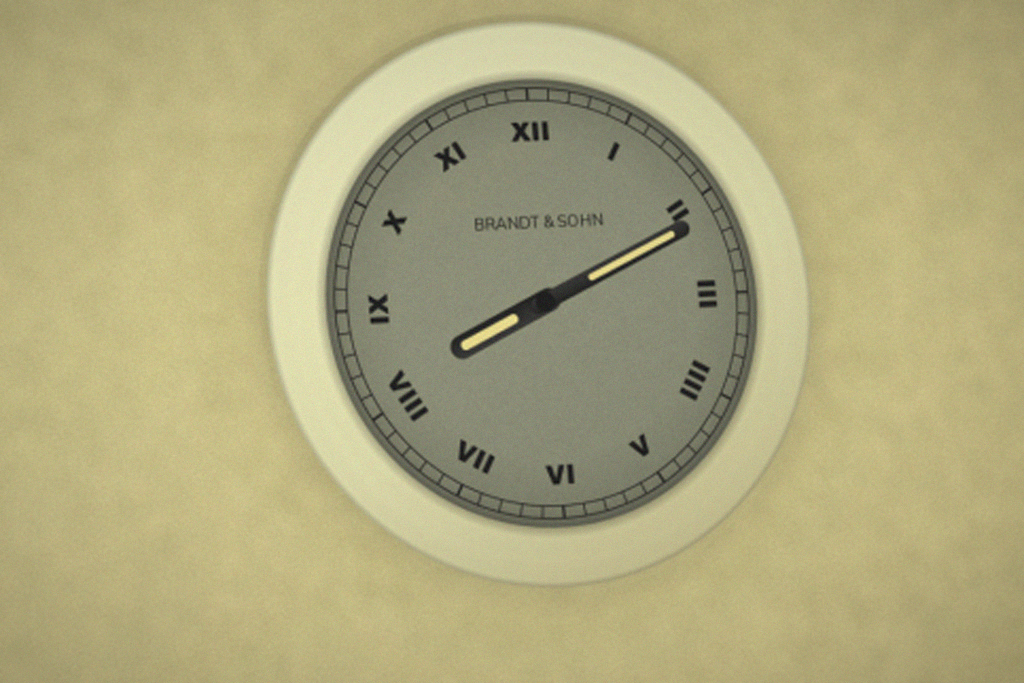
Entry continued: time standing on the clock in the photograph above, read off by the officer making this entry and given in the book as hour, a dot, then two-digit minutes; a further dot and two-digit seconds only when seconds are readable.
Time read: 8.11
